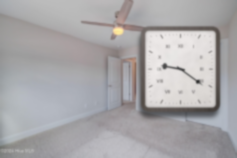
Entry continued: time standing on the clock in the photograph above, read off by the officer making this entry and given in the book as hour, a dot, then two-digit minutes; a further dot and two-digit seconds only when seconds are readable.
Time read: 9.21
